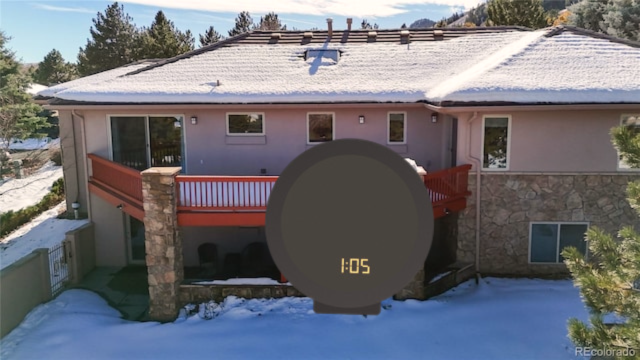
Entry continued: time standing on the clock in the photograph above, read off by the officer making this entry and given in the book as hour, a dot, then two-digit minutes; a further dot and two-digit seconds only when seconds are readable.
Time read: 1.05
